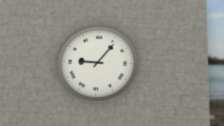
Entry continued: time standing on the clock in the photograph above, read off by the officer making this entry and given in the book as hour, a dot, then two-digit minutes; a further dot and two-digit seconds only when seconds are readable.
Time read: 9.06
